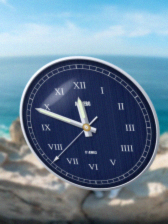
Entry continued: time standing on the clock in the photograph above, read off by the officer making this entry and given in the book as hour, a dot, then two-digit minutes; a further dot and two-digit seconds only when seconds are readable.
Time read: 11.48.38
